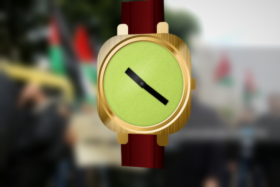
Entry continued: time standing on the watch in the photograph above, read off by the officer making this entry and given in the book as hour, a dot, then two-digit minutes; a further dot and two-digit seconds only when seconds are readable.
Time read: 10.21
